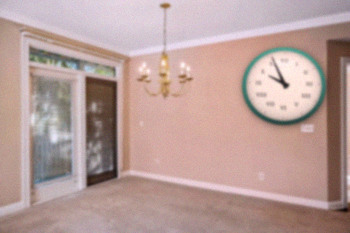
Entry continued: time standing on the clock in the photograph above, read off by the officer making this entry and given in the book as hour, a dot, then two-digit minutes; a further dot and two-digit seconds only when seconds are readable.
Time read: 9.56
